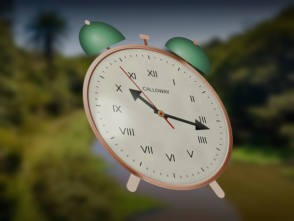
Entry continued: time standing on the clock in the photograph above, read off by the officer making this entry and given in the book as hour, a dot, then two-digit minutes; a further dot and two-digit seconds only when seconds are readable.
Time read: 10.16.54
